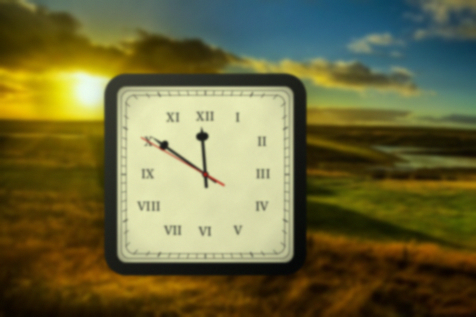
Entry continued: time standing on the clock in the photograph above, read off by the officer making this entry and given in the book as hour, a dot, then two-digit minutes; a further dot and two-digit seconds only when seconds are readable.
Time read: 11.50.50
